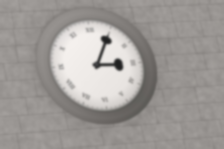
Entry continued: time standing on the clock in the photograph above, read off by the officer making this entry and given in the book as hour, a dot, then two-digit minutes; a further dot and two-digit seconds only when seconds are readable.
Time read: 3.05
